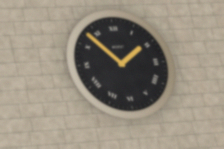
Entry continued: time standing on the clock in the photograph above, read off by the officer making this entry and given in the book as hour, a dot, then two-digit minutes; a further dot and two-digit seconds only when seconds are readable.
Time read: 1.53
